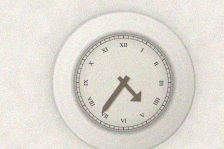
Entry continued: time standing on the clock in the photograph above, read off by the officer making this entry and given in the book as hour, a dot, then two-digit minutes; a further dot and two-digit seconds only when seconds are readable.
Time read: 4.36
